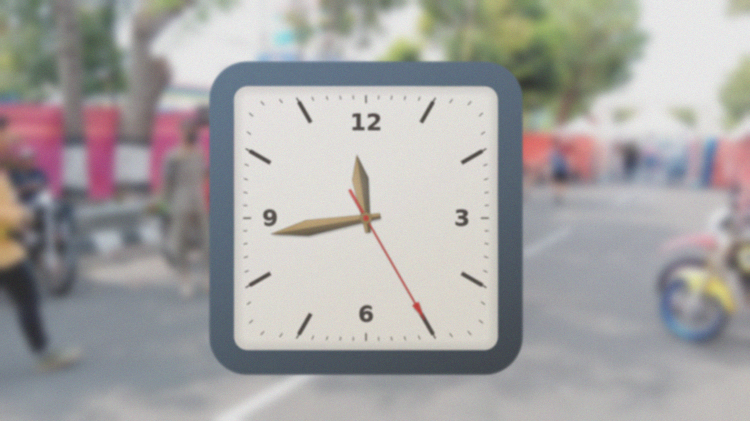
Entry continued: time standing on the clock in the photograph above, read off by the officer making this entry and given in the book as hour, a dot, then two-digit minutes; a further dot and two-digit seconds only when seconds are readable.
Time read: 11.43.25
